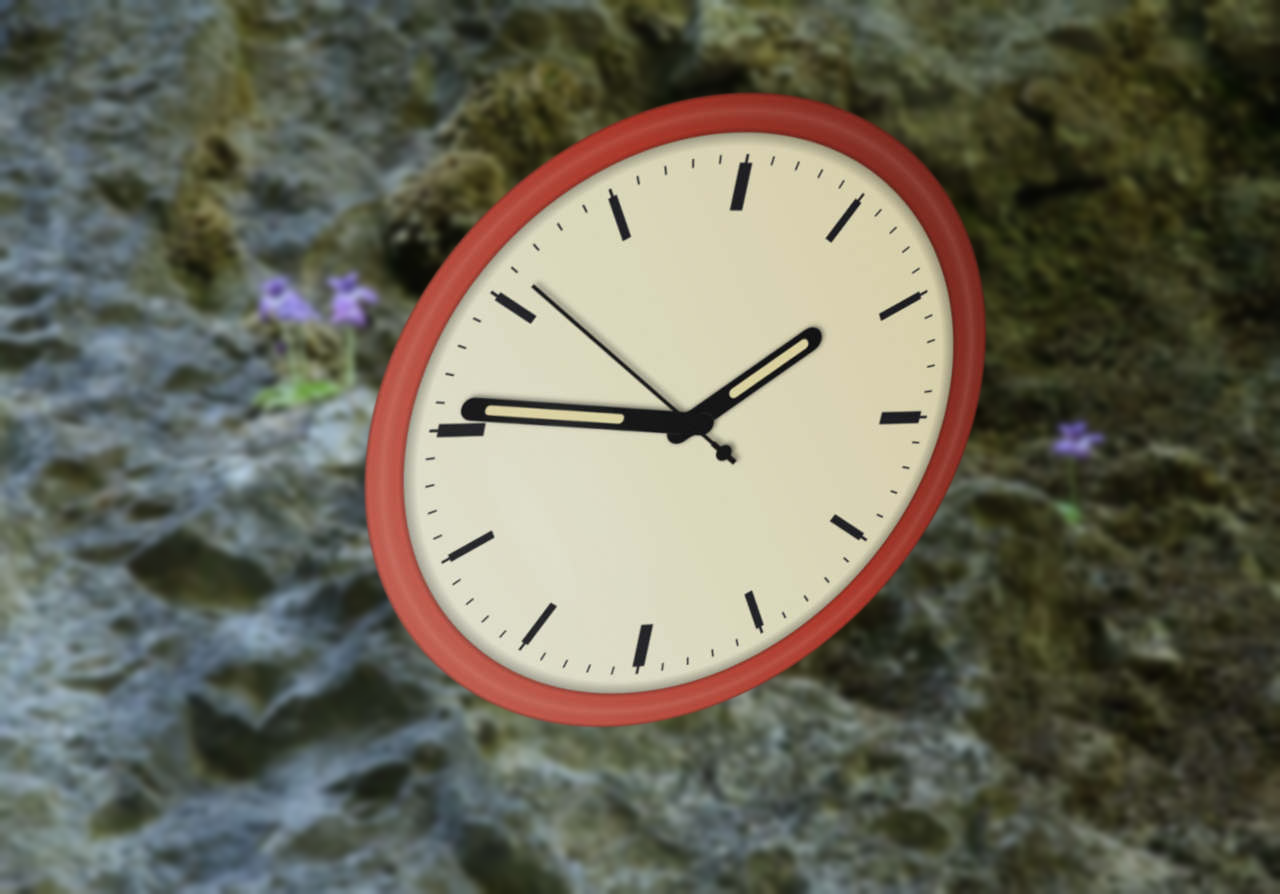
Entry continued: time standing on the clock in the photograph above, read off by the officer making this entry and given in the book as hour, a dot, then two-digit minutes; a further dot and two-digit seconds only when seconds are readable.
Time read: 1.45.51
